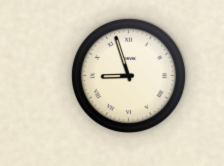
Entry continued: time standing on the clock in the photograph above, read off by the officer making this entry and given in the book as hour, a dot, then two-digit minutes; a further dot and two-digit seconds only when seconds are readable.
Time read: 8.57
